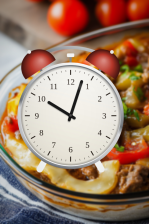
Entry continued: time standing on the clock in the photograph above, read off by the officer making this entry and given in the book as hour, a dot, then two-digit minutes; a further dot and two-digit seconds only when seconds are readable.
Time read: 10.03
